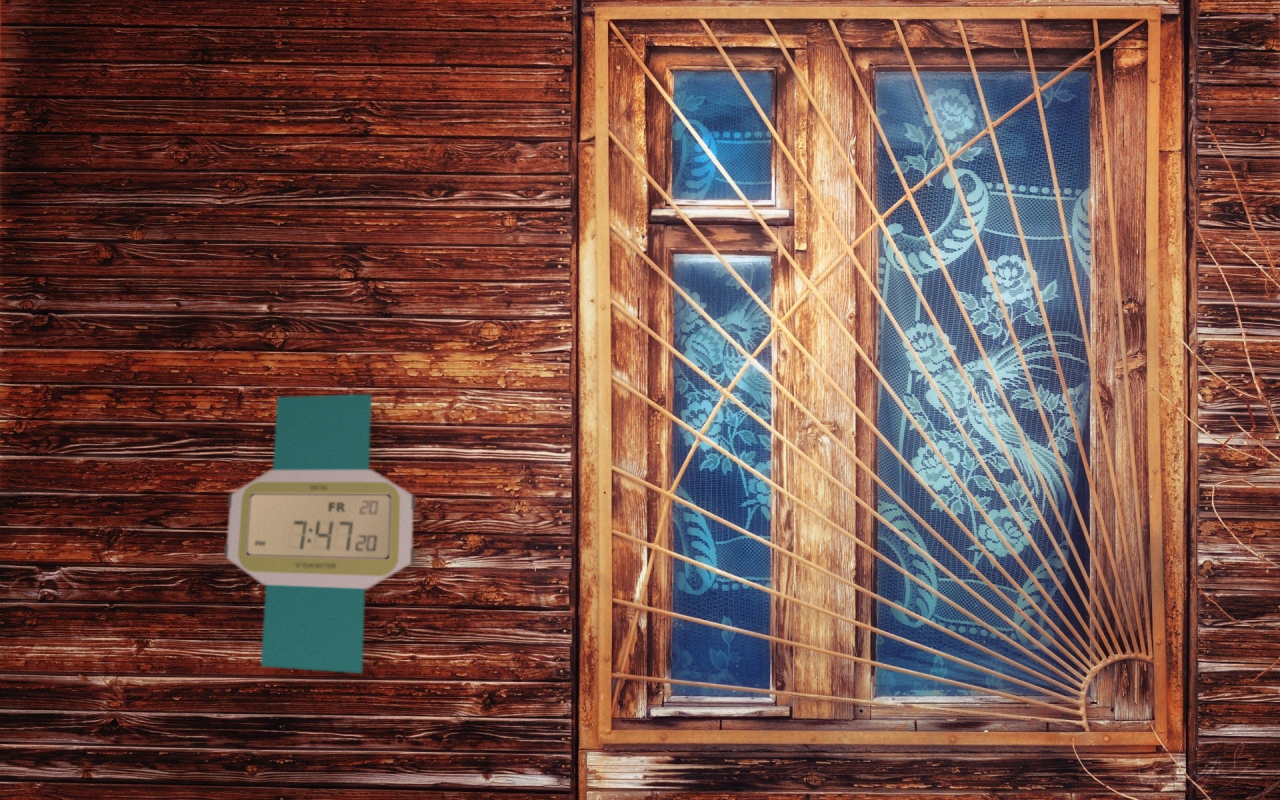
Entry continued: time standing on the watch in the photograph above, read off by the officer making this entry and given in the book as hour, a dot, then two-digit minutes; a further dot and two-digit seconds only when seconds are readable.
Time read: 7.47.20
